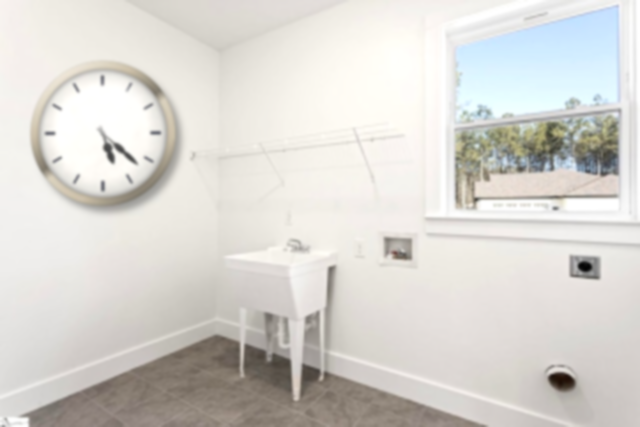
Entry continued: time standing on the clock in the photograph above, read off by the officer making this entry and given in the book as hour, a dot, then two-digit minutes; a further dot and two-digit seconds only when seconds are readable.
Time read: 5.22
